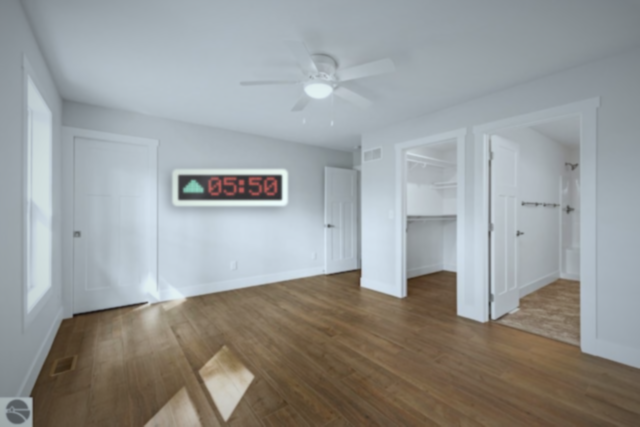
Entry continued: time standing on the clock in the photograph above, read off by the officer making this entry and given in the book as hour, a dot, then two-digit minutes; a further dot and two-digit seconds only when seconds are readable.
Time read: 5.50
